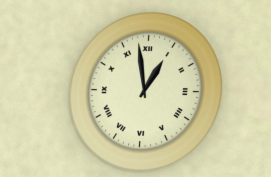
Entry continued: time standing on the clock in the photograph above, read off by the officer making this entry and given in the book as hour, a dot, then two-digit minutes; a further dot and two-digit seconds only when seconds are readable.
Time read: 12.58
